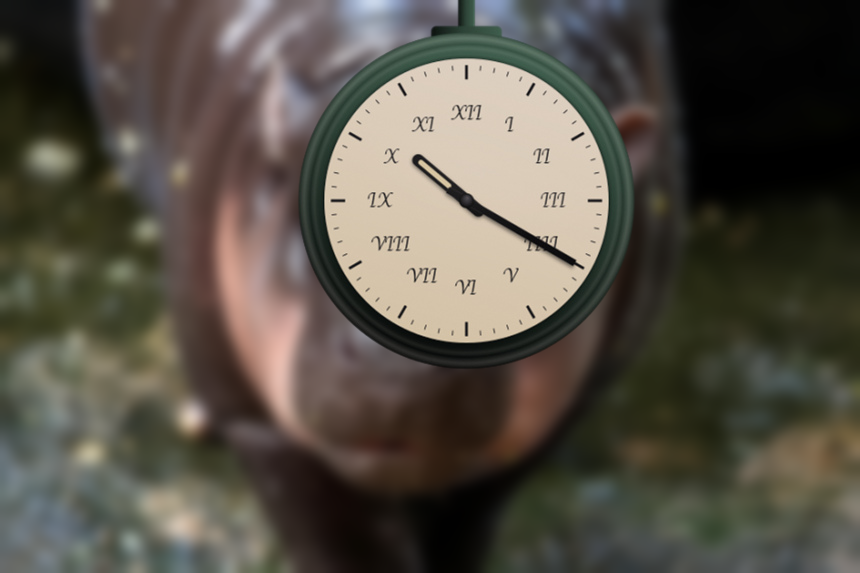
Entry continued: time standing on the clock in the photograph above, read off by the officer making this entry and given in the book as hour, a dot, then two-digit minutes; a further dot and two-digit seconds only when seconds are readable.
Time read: 10.20
